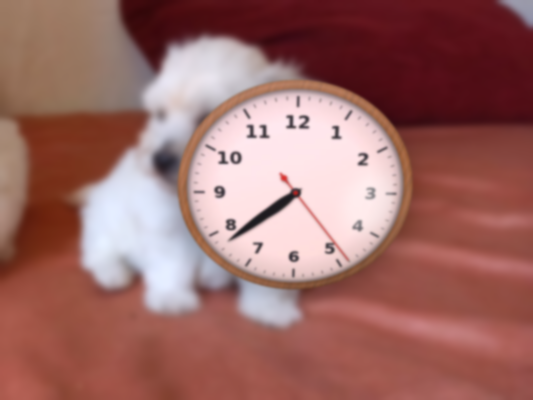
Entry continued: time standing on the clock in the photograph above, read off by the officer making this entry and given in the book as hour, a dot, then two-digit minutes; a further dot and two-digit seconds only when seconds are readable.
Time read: 7.38.24
